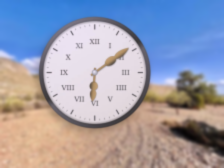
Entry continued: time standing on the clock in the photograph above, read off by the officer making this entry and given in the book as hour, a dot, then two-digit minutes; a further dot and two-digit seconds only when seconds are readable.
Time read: 6.09
